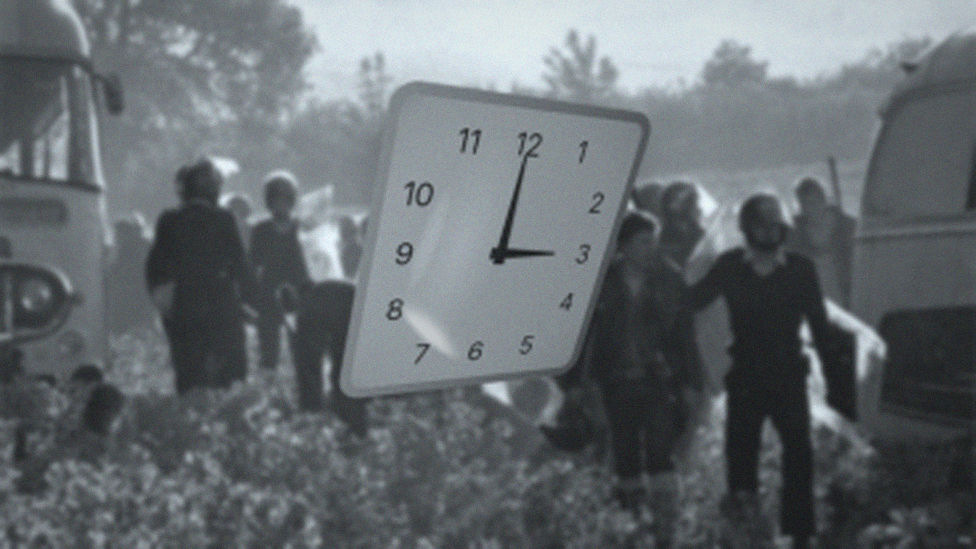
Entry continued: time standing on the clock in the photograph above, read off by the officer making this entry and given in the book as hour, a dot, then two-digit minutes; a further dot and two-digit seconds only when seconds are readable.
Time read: 3.00
